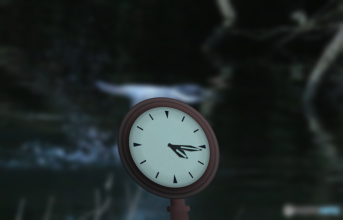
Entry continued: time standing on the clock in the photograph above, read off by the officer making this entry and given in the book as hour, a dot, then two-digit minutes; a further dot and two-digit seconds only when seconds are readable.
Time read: 4.16
